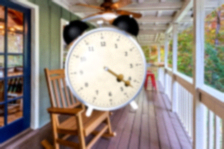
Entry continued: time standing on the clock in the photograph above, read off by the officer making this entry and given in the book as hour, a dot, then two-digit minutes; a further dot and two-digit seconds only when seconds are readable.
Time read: 4.22
